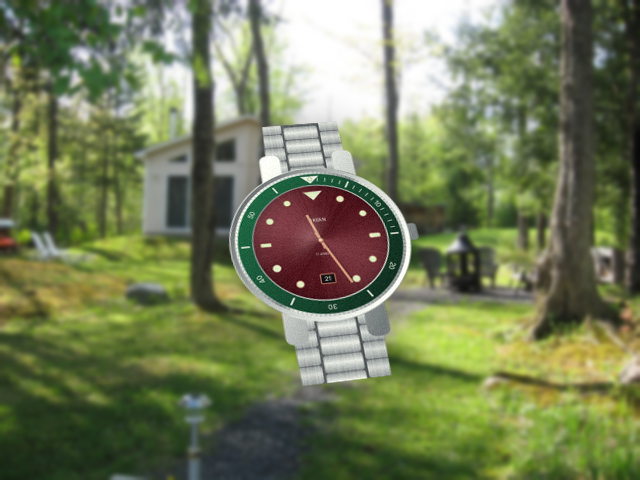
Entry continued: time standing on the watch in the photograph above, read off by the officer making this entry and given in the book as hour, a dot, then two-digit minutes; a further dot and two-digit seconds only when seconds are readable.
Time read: 11.26
